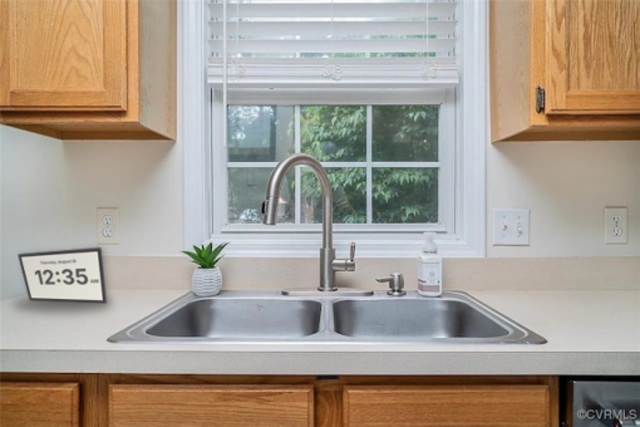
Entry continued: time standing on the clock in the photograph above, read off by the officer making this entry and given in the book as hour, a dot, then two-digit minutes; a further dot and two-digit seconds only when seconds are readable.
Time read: 12.35
